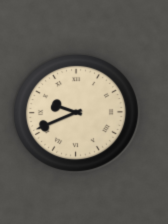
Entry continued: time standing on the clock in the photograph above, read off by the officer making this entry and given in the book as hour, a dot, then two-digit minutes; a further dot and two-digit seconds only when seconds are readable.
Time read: 9.41
